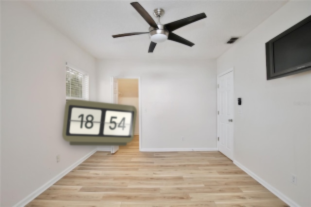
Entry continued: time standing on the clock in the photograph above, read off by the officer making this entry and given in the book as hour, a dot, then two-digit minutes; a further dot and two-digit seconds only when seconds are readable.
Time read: 18.54
